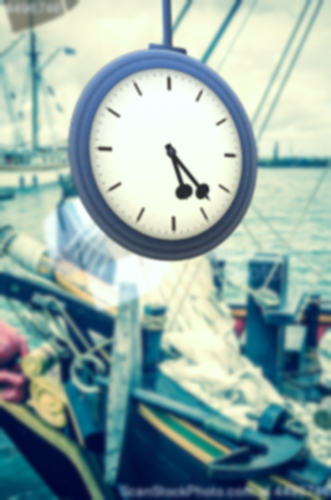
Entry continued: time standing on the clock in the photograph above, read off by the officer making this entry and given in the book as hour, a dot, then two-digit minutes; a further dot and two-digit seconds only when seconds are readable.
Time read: 5.23
